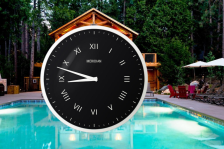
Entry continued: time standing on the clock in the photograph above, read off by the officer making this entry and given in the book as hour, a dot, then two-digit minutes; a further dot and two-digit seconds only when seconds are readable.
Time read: 8.48
